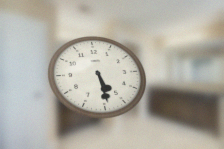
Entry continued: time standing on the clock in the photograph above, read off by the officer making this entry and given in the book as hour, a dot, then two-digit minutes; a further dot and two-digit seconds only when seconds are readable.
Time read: 5.29
